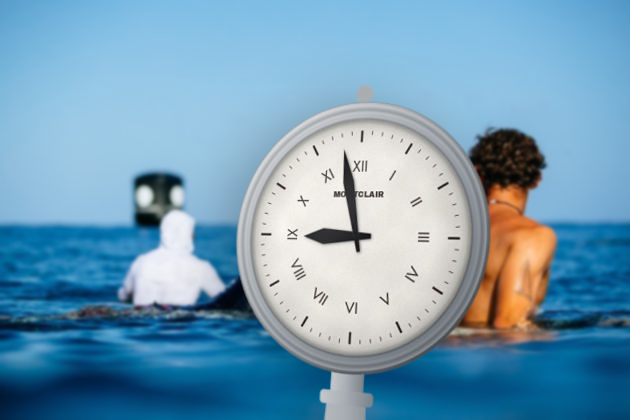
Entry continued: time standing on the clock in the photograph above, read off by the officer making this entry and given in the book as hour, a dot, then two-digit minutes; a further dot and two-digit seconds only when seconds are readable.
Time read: 8.58
